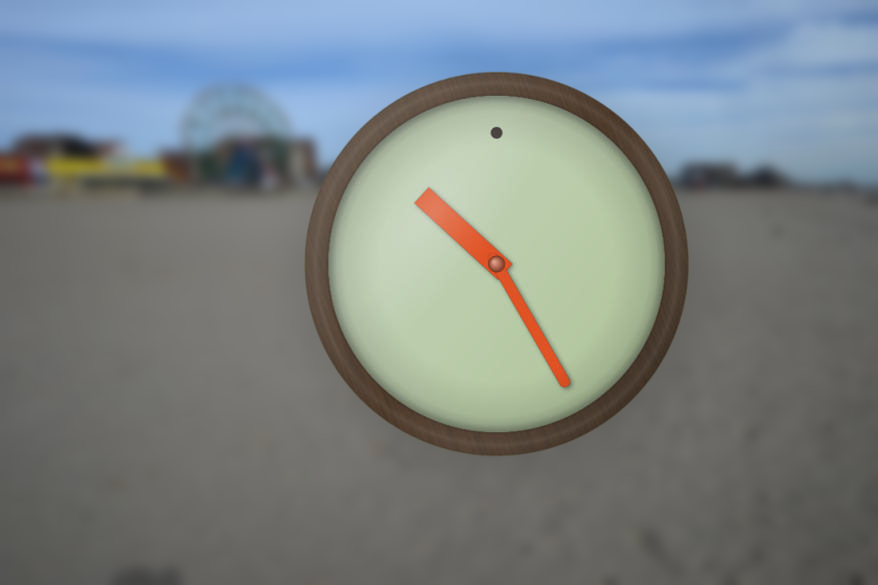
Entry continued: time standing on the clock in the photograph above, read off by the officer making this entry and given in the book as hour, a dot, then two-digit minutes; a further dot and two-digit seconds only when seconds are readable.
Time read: 10.25
